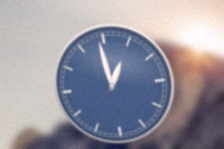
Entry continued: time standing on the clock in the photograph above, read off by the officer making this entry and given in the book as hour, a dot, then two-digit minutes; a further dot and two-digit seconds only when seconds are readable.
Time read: 12.59
